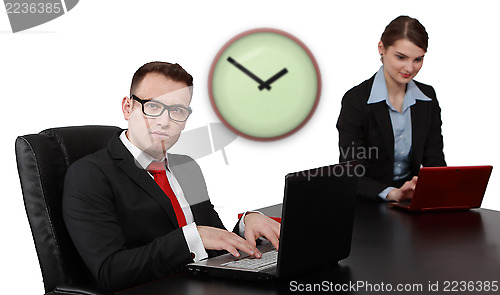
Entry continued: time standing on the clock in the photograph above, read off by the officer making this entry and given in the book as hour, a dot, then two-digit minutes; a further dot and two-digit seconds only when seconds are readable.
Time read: 1.51
